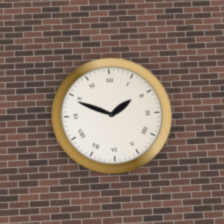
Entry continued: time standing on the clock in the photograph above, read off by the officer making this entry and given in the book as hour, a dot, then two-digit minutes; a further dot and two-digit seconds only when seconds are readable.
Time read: 1.49
